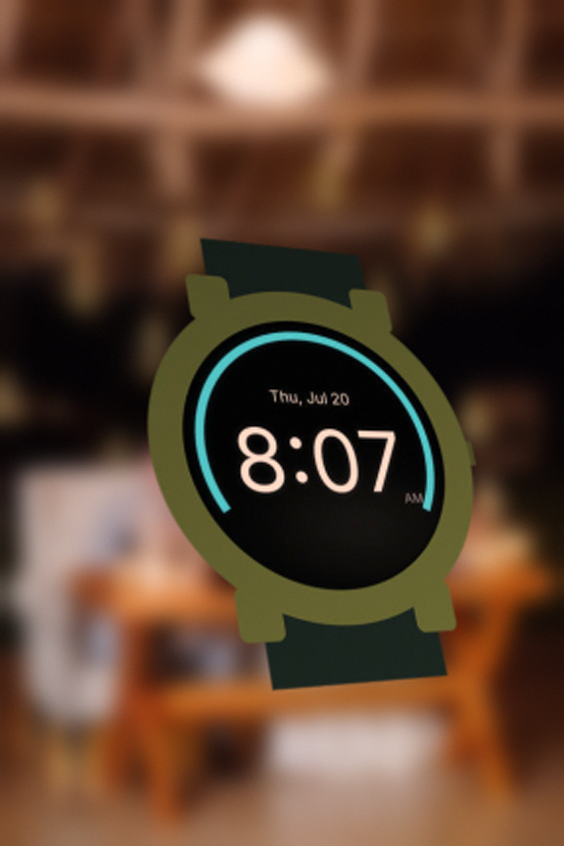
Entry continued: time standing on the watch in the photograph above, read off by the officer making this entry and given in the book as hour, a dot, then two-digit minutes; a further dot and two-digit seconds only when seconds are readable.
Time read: 8.07
